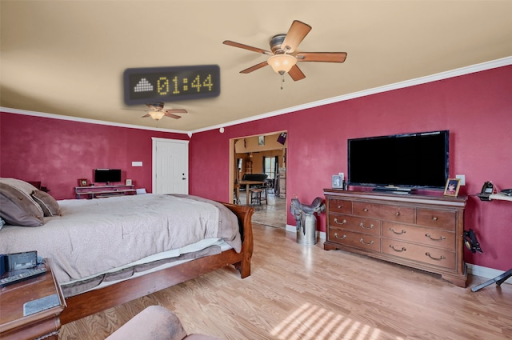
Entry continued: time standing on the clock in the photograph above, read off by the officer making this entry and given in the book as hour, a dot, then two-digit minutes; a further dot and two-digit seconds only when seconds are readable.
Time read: 1.44
